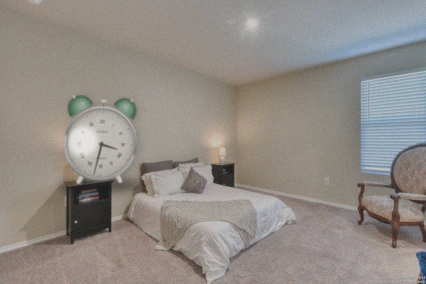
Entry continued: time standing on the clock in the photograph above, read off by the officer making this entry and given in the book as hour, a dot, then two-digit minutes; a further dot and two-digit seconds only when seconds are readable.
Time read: 3.32
